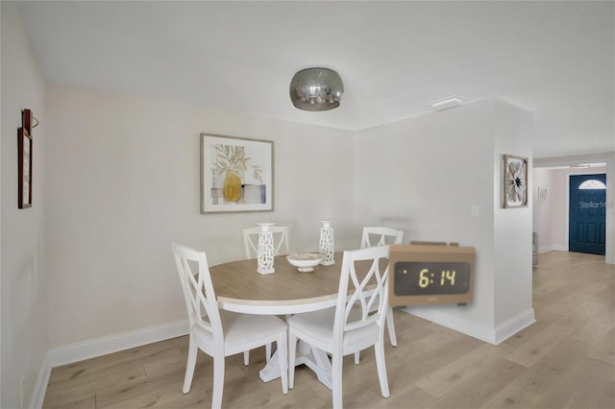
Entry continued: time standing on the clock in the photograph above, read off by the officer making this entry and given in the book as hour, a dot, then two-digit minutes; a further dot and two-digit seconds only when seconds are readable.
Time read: 6.14
